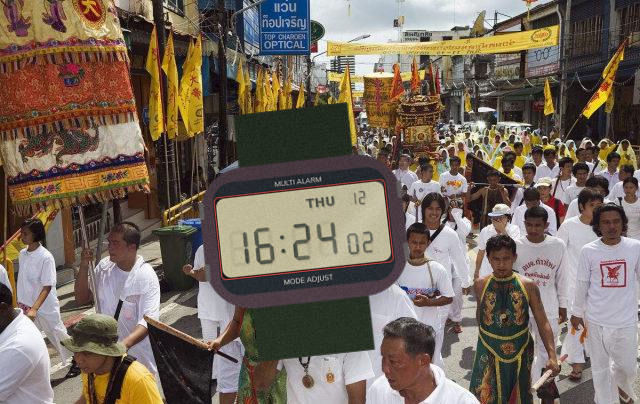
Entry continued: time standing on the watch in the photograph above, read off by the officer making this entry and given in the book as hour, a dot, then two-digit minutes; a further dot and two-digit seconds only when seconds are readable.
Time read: 16.24.02
